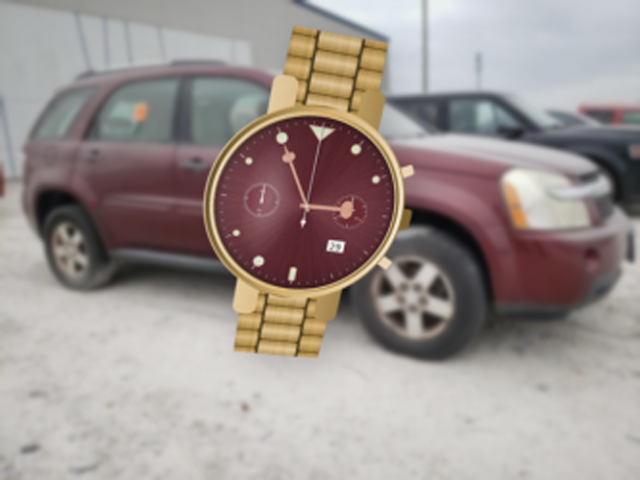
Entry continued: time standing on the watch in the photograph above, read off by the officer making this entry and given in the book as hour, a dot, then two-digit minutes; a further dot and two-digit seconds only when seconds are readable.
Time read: 2.55
